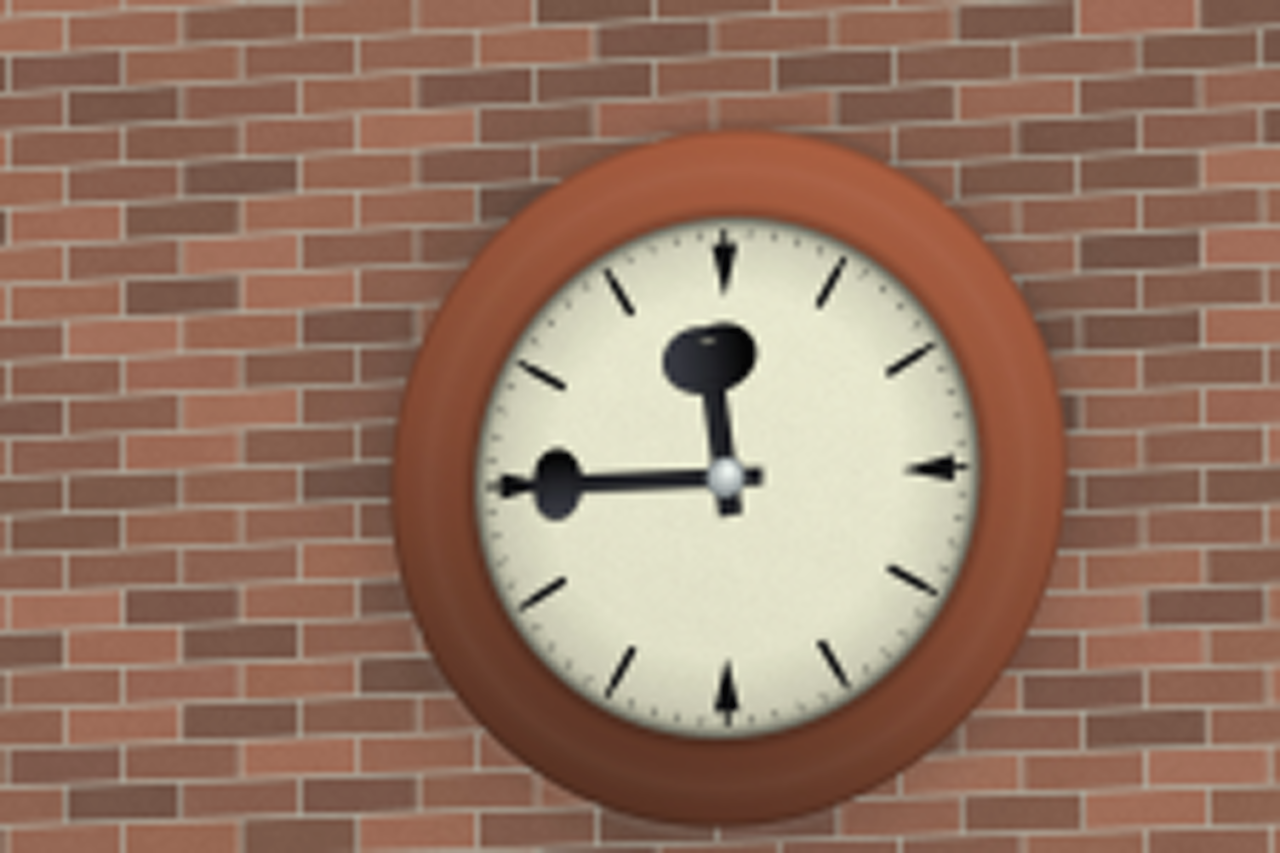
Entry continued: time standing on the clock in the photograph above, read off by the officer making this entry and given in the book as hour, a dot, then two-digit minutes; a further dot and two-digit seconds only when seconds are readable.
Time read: 11.45
